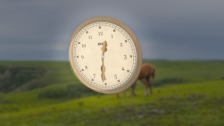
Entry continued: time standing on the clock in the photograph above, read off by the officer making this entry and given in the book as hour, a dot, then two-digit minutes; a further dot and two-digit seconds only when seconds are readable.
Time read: 12.31
